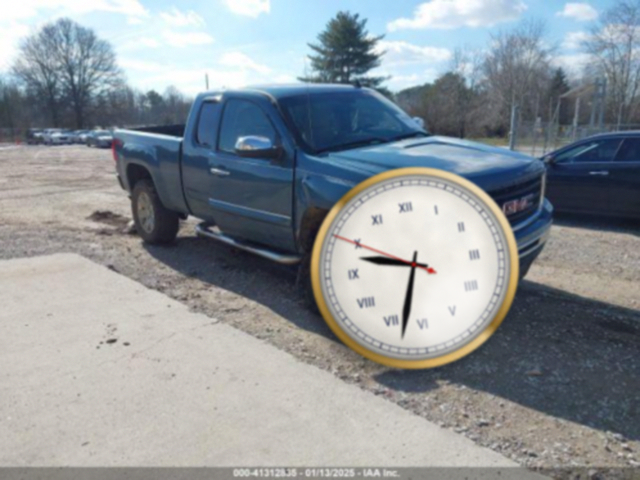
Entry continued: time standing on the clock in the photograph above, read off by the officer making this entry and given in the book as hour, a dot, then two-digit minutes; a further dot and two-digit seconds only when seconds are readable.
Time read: 9.32.50
